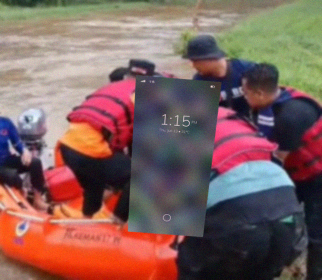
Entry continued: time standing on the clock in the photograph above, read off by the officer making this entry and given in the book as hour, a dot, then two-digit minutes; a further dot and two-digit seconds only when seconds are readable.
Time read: 1.15
